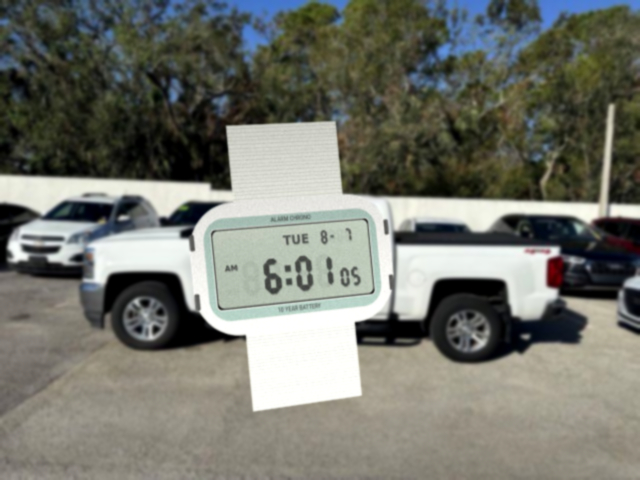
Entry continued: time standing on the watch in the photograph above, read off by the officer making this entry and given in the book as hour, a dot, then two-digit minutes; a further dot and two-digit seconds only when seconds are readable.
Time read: 6.01.05
